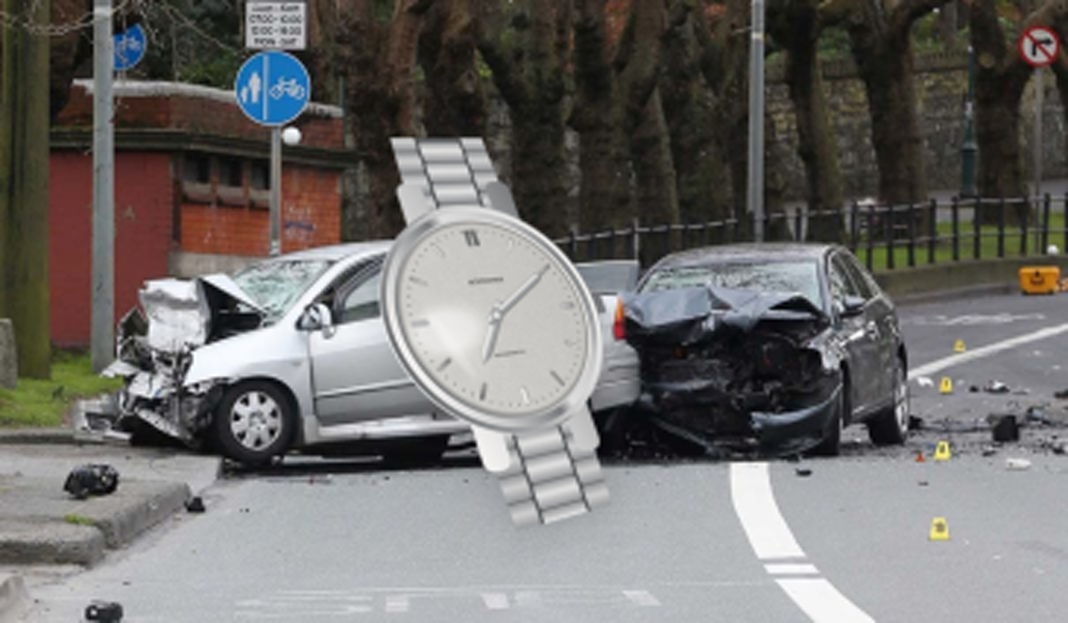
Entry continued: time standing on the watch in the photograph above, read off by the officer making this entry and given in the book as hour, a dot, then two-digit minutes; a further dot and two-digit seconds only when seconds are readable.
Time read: 7.10
